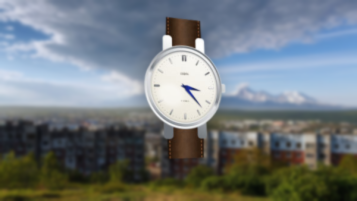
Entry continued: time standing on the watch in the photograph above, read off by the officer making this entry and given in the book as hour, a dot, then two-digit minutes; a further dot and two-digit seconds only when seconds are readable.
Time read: 3.23
